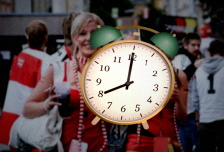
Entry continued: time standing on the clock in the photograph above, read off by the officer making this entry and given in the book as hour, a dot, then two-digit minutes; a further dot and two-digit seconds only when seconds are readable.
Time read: 8.00
